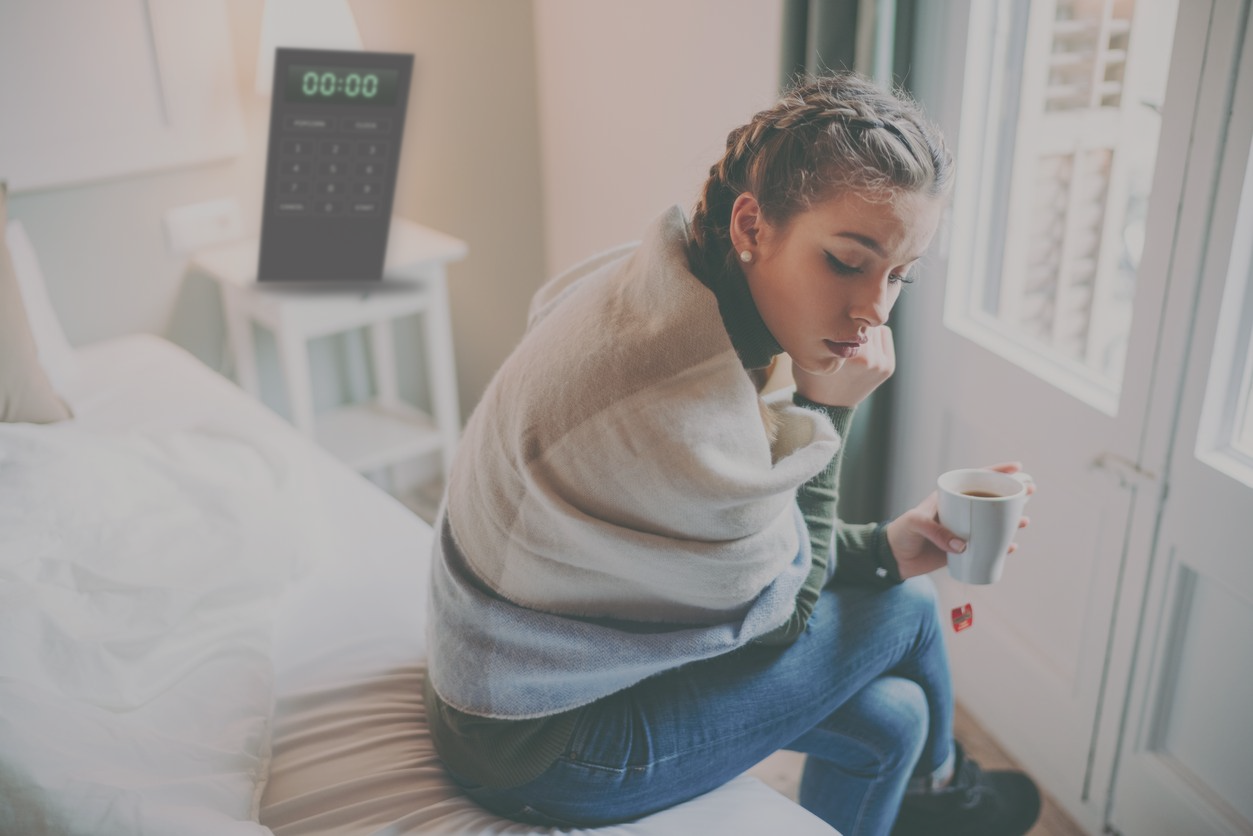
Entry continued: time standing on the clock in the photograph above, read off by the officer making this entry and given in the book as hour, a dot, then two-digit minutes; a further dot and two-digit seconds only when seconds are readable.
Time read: 0.00
